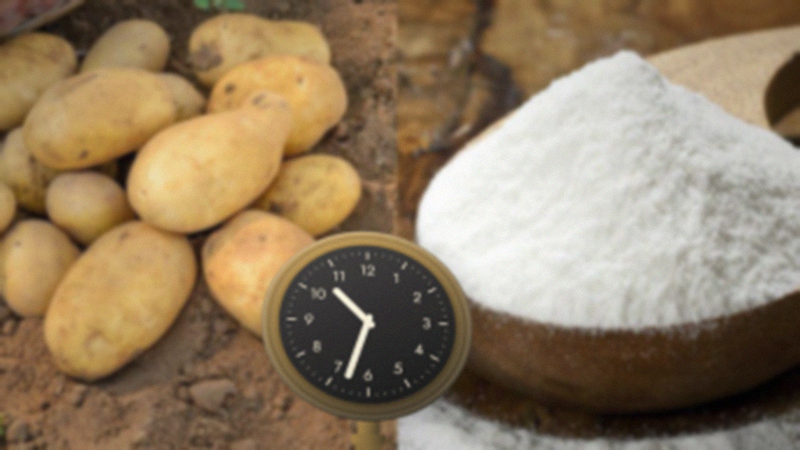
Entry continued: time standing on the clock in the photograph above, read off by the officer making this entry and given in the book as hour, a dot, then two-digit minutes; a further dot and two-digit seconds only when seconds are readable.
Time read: 10.33
